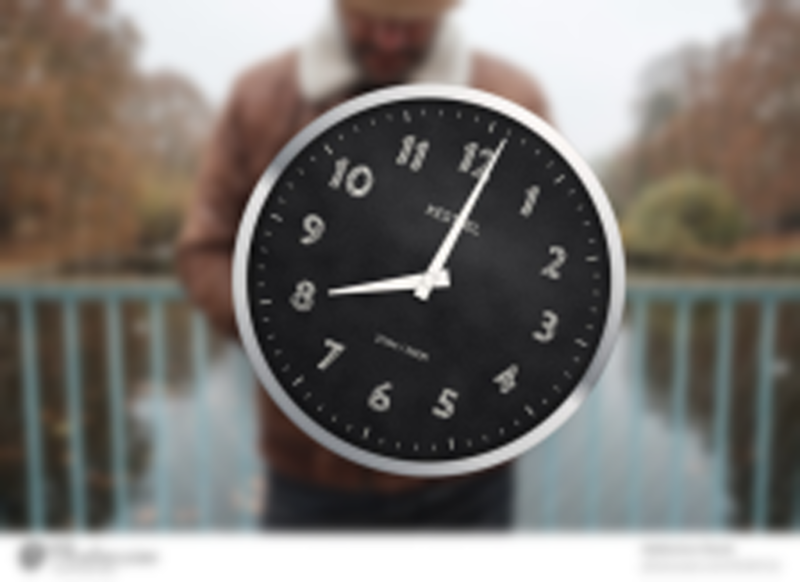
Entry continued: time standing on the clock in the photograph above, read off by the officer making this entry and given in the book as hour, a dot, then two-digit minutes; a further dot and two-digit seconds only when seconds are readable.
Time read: 8.01
